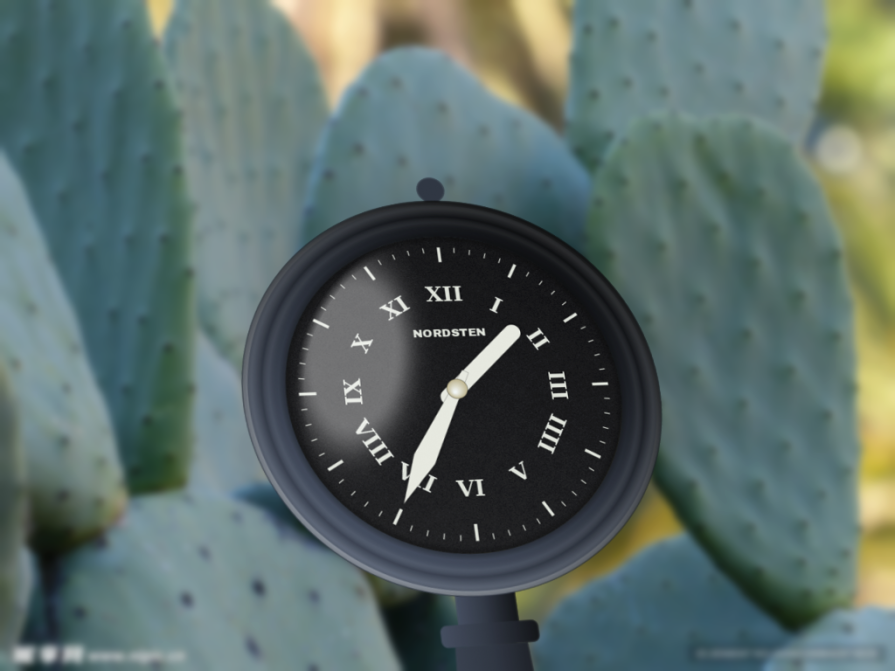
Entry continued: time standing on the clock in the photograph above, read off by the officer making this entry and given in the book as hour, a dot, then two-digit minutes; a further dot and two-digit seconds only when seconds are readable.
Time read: 1.35
